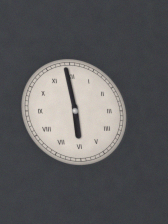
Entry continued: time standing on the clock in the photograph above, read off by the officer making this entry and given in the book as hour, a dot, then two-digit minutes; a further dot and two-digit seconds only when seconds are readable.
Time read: 5.59
